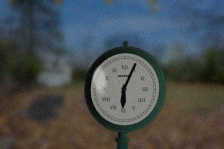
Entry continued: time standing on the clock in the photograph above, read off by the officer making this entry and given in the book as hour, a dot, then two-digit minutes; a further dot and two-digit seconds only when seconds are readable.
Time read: 6.04
